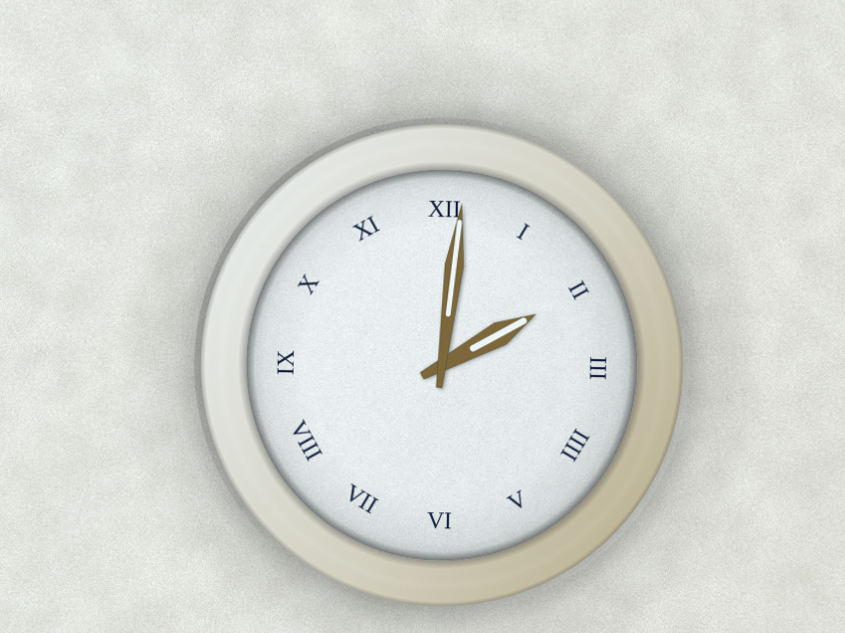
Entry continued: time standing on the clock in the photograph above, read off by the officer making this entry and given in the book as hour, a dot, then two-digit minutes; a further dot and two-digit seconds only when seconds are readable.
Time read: 2.01
